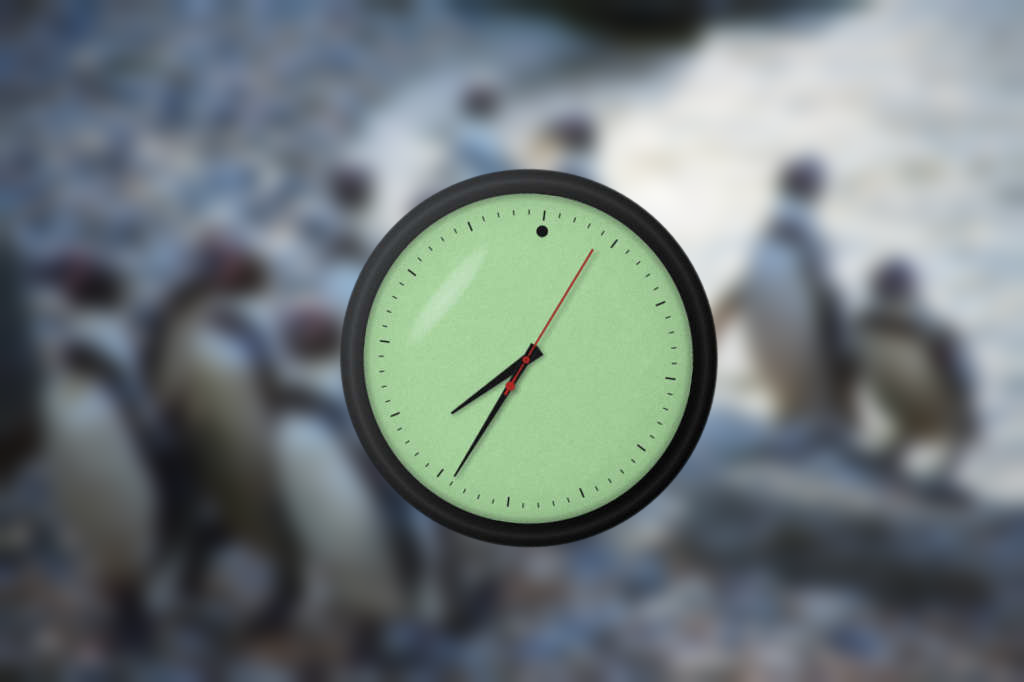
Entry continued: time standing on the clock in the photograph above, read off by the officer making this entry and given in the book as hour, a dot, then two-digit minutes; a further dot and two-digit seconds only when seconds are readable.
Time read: 7.34.04
